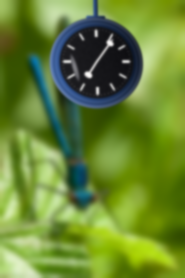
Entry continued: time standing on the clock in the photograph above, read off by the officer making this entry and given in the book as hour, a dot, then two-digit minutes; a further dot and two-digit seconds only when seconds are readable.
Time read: 7.06
